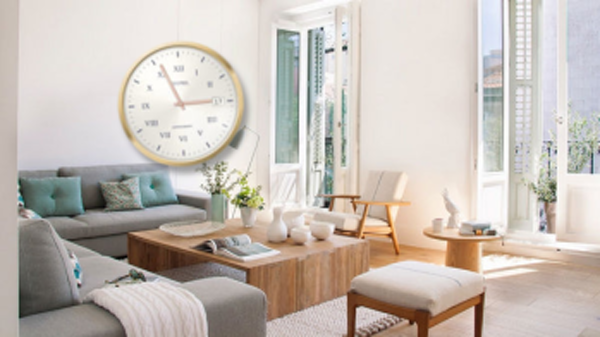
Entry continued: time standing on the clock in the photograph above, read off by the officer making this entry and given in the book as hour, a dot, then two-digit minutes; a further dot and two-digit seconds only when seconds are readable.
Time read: 2.56
